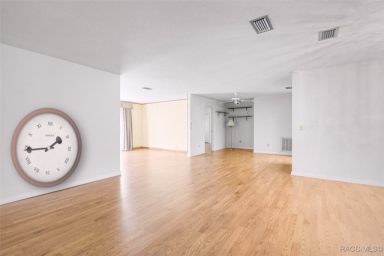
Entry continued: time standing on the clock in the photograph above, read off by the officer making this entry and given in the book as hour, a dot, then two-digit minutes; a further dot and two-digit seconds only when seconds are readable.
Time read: 1.44
